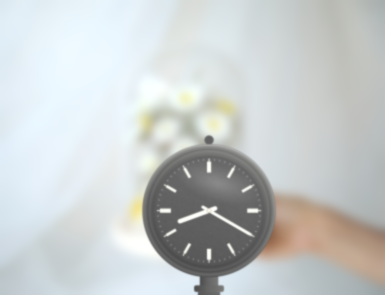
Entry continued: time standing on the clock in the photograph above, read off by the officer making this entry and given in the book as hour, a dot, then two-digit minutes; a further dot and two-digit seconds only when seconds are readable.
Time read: 8.20
